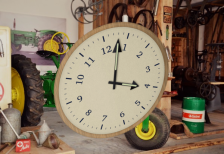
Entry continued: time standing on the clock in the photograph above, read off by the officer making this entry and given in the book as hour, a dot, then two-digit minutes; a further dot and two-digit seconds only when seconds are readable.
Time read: 4.03
